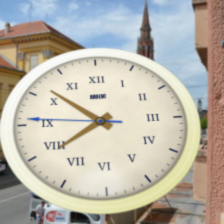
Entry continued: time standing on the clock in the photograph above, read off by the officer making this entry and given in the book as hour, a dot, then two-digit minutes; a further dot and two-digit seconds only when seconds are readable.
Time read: 7.51.46
